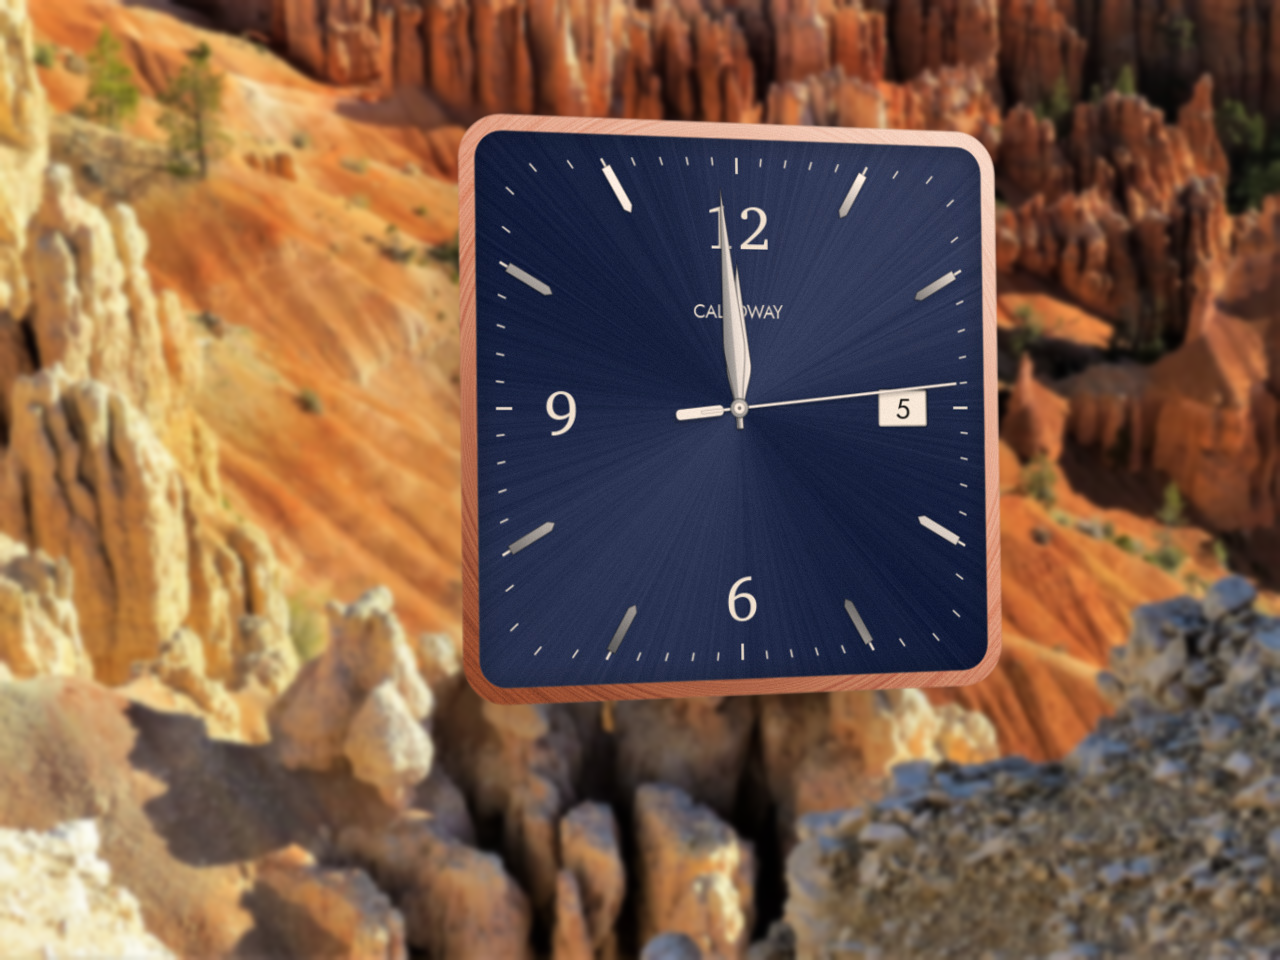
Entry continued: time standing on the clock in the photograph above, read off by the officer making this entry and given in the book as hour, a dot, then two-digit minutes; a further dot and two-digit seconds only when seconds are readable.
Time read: 11.59.14
